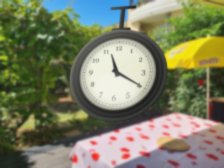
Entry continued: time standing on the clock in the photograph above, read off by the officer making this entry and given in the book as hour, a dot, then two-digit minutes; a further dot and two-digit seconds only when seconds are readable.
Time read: 11.20
